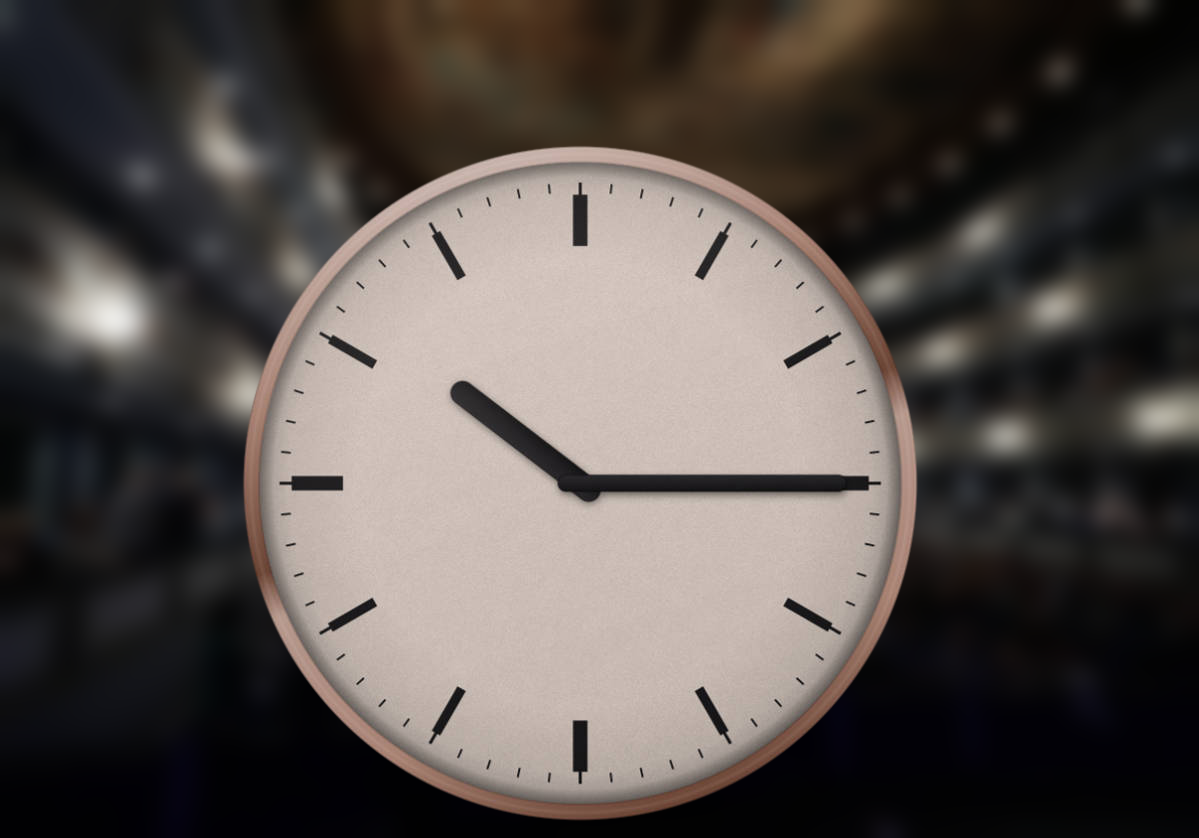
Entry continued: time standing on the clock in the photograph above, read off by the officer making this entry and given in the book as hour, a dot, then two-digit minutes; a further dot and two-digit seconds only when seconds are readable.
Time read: 10.15
